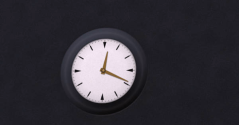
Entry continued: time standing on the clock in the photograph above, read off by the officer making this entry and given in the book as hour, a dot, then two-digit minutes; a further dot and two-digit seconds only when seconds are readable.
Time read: 12.19
